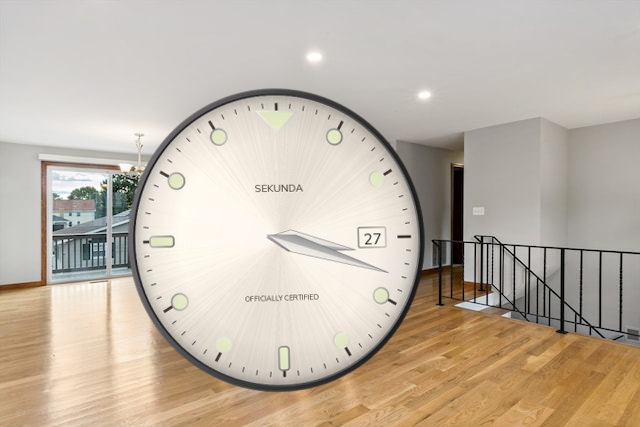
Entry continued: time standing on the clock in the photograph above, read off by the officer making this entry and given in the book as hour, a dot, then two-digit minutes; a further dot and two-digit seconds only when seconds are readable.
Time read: 3.18
